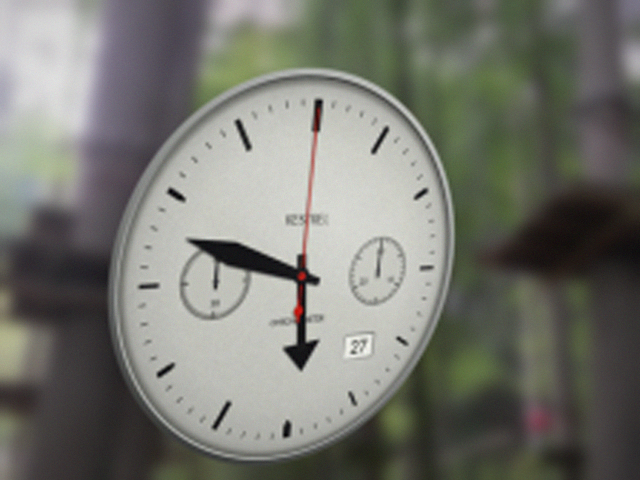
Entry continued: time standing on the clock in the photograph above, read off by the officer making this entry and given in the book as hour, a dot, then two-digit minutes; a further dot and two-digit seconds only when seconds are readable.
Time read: 5.48
